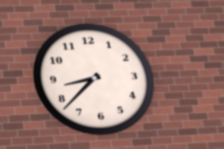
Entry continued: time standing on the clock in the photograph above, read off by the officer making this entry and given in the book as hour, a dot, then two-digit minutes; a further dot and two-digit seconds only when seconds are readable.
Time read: 8.38
